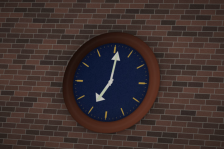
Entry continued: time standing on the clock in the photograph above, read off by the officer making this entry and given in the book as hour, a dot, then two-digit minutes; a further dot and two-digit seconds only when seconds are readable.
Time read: 7.01
